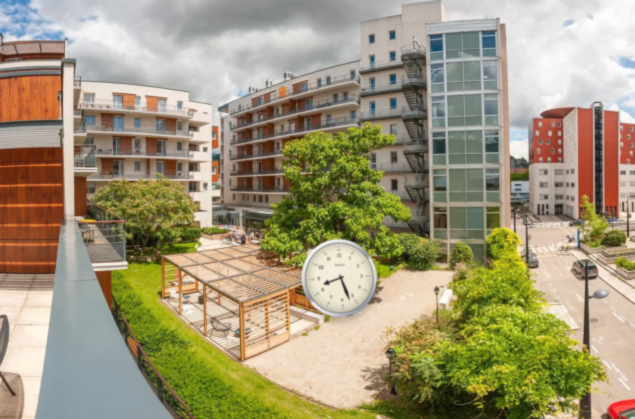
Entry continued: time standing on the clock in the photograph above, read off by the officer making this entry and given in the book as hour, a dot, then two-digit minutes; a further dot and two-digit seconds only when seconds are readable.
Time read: 8.27
